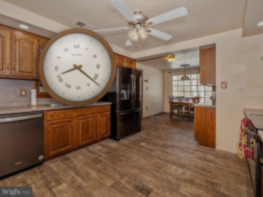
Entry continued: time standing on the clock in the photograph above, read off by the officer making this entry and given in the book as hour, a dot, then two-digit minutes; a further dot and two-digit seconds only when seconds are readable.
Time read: 8.22
